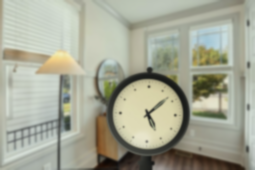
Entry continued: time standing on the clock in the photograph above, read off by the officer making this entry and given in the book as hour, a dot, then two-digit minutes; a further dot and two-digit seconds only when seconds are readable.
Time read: 5.08
